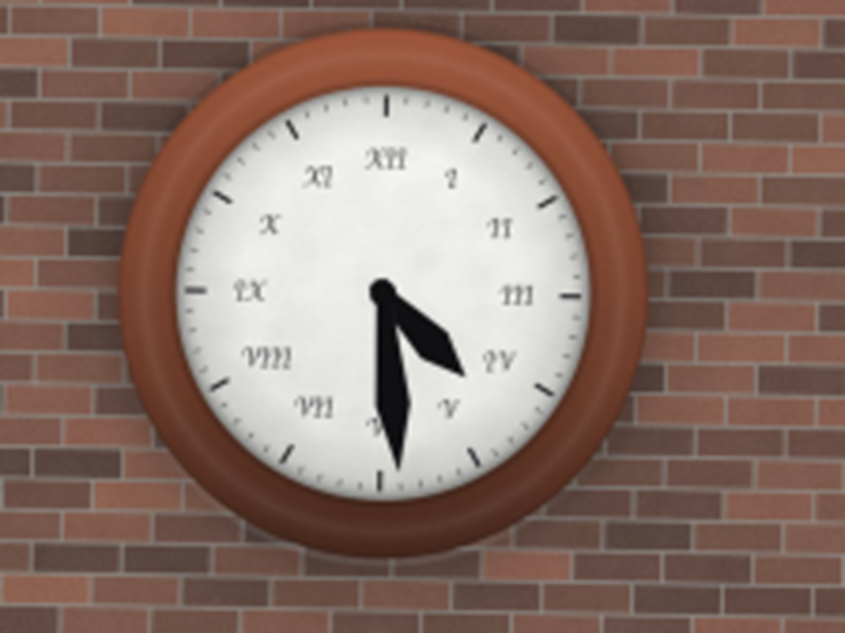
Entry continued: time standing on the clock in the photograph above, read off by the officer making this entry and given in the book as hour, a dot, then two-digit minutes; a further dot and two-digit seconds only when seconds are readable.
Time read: 4.29
